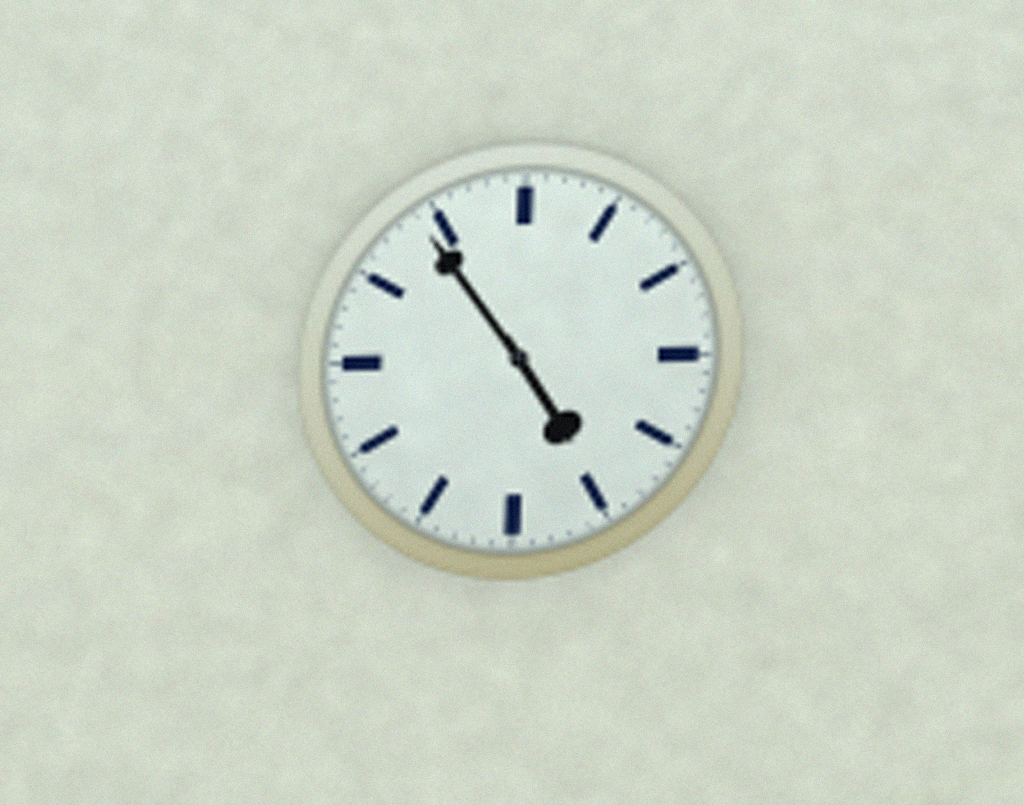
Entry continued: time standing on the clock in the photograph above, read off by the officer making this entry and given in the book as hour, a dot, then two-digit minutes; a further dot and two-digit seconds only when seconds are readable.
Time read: 4.54
